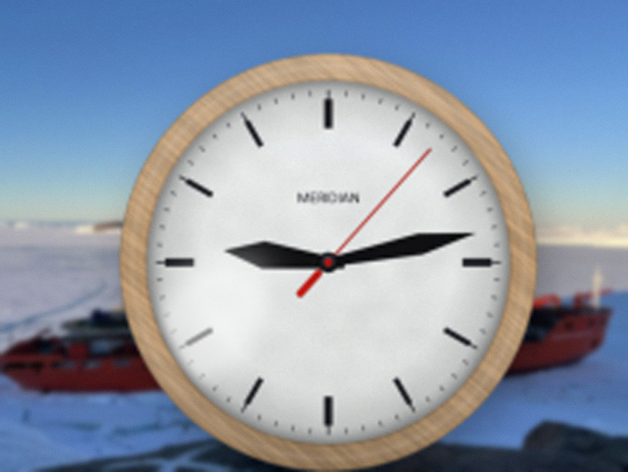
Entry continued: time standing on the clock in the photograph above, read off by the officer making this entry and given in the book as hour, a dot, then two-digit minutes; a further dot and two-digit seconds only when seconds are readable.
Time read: 9.13.07
